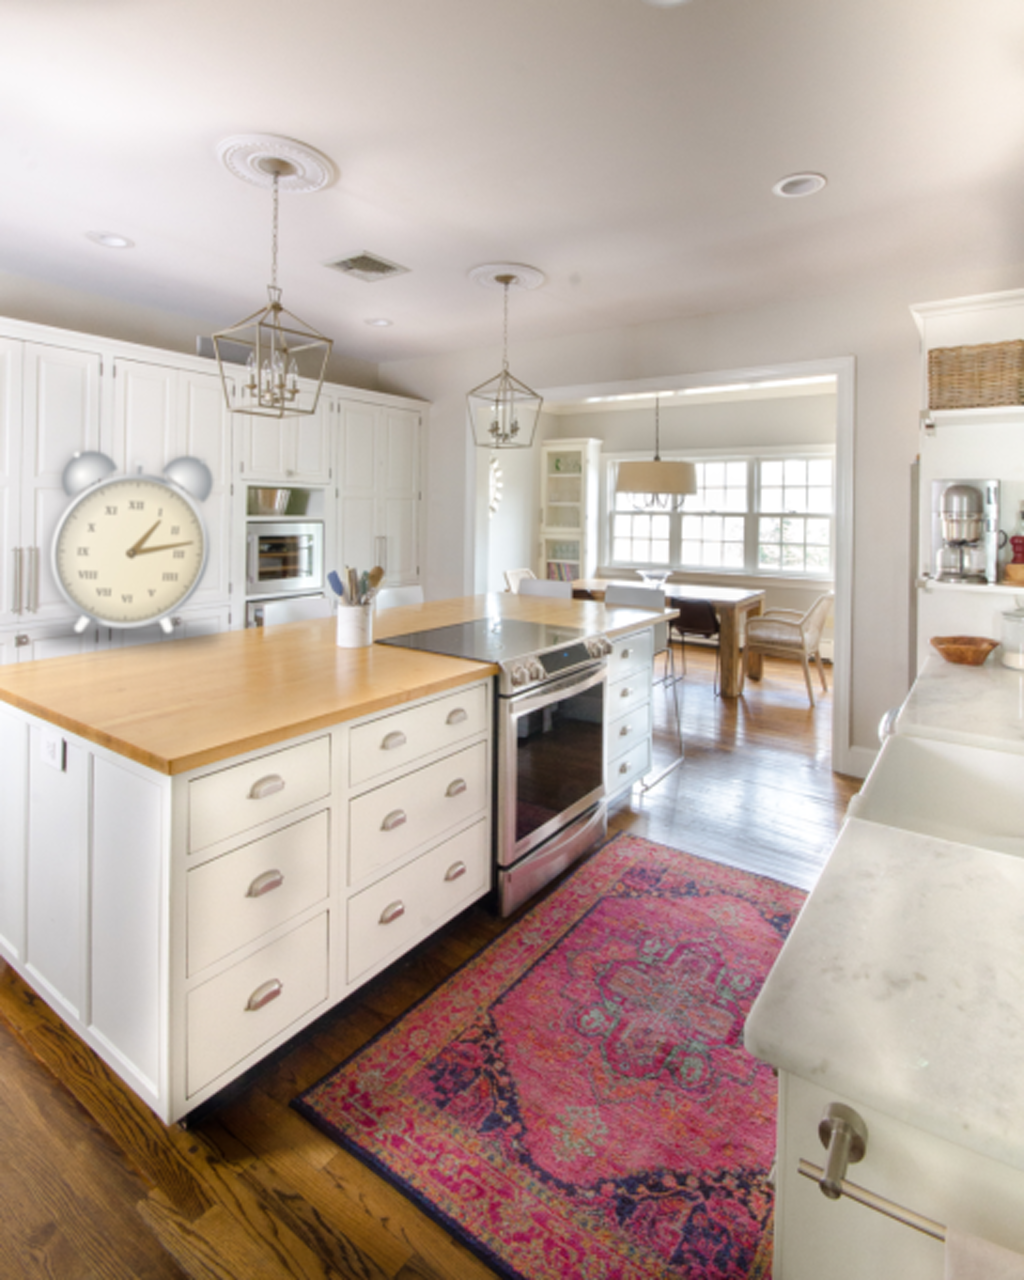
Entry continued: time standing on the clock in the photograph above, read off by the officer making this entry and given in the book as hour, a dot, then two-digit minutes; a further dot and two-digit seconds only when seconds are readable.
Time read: 1.13
